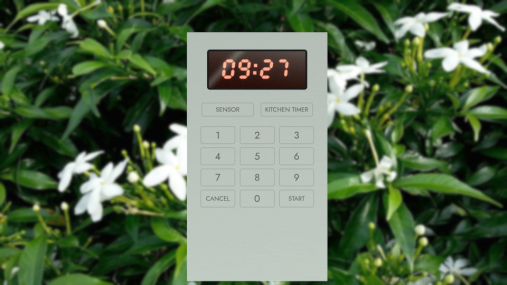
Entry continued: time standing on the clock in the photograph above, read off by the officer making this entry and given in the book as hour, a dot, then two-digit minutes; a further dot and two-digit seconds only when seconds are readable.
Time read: 9.27
